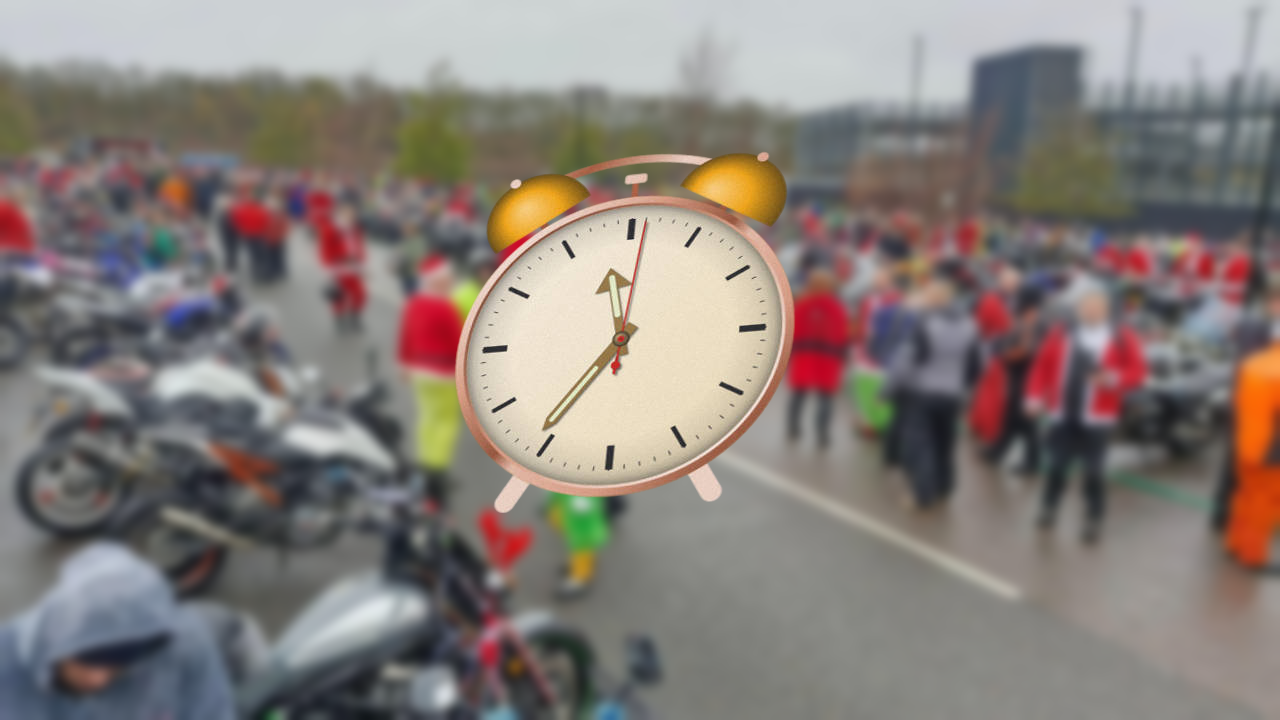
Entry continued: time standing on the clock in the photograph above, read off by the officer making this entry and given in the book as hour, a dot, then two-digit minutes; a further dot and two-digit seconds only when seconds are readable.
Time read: 11.36.01
